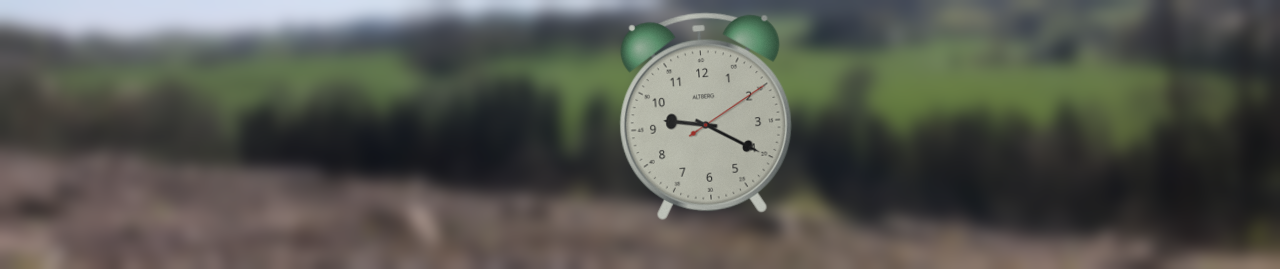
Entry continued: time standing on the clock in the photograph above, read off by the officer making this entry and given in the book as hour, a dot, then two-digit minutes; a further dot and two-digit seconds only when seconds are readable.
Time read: 9.20.10
